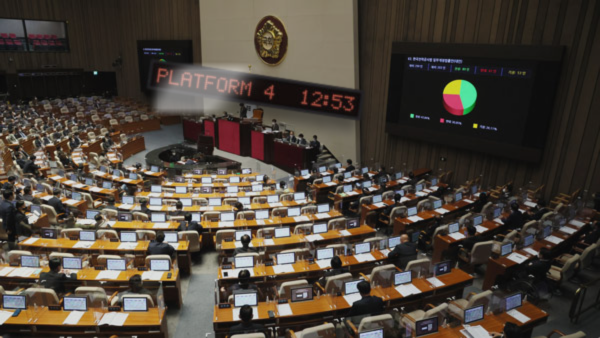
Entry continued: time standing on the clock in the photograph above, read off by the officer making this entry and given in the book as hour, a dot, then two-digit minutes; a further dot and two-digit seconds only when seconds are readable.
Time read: 12.53
